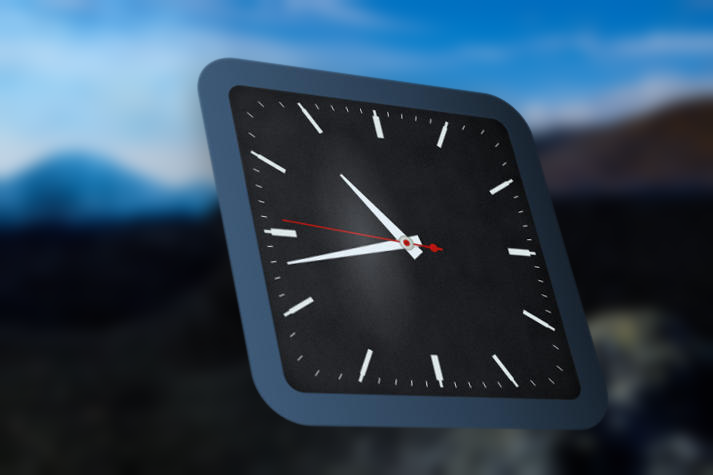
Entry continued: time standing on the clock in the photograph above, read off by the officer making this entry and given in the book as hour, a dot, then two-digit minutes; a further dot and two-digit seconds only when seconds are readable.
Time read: 10.42.46
